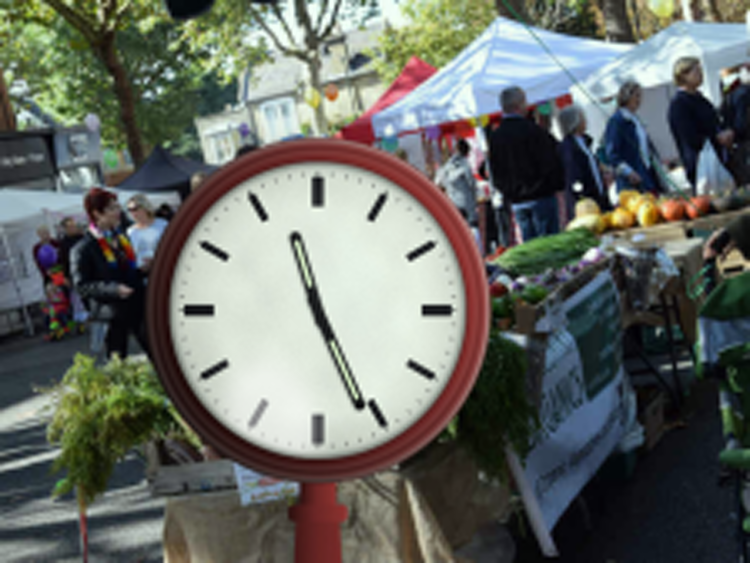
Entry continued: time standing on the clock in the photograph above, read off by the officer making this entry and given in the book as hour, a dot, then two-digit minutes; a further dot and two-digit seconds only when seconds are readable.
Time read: 11.26
